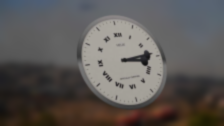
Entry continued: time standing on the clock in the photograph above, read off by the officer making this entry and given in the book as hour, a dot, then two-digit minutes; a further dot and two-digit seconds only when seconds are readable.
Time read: 3.14
